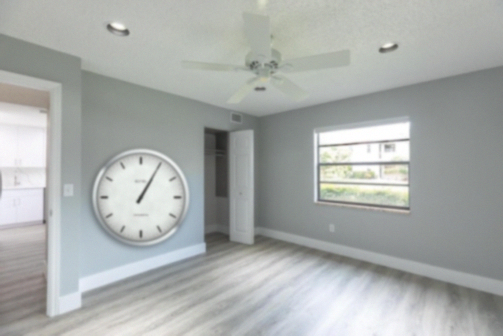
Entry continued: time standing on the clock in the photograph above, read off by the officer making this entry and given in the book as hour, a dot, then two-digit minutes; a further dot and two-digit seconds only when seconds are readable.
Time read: 1.05
